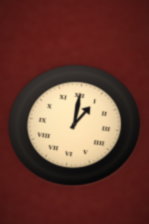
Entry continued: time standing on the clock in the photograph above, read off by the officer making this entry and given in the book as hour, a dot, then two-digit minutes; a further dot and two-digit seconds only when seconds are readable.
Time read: 1.00
